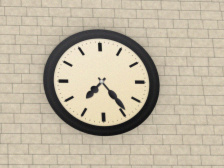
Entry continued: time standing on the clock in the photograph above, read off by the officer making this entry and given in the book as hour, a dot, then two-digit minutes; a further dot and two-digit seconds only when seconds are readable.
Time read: 7.24
